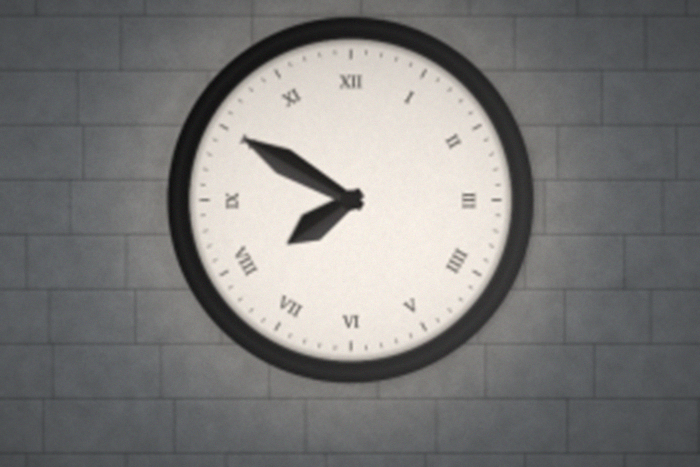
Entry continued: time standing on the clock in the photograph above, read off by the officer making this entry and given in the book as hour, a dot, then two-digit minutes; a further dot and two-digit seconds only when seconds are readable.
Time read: 7.50
